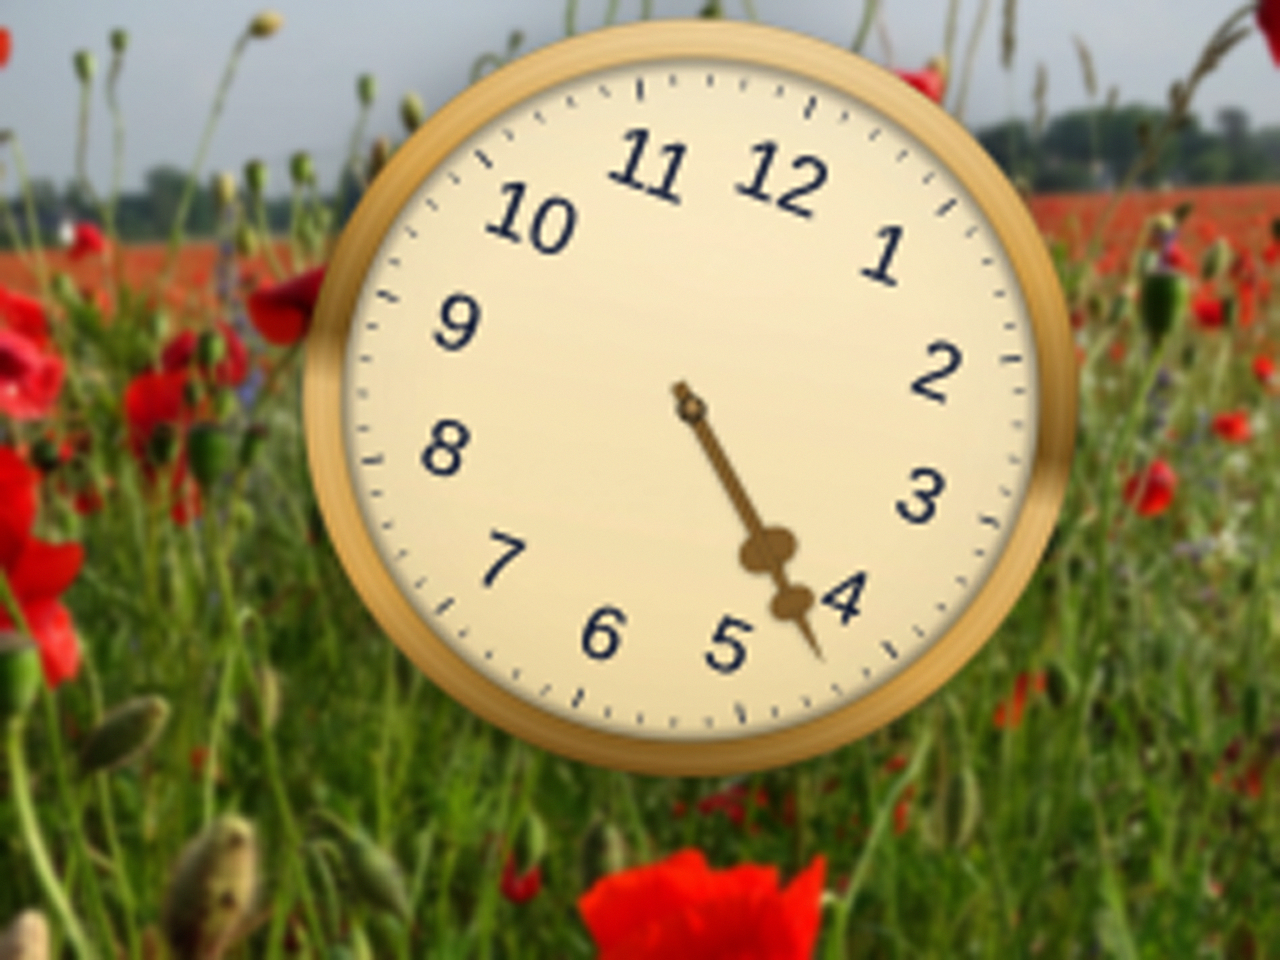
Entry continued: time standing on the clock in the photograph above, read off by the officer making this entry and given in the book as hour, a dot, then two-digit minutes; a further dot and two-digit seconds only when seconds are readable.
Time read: 4.22
